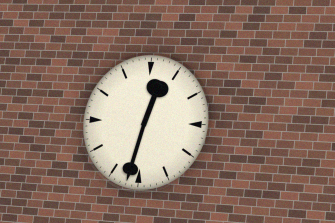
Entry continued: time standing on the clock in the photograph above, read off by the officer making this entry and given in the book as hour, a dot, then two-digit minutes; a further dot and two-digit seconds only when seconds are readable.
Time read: 12.32
